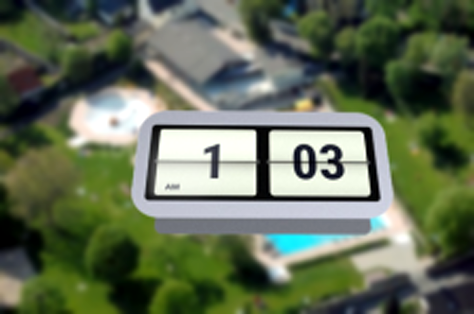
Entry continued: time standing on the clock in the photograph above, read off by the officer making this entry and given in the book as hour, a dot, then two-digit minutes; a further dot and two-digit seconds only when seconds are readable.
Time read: 1.03
